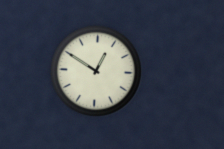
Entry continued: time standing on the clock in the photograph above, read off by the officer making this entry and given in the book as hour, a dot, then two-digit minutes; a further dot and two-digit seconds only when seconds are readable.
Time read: 12.50
